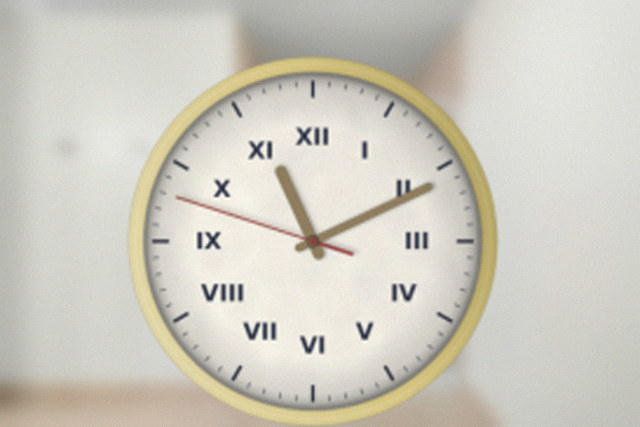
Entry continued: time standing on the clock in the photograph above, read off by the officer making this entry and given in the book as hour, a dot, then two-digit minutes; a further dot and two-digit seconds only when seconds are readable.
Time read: 11.10.48
